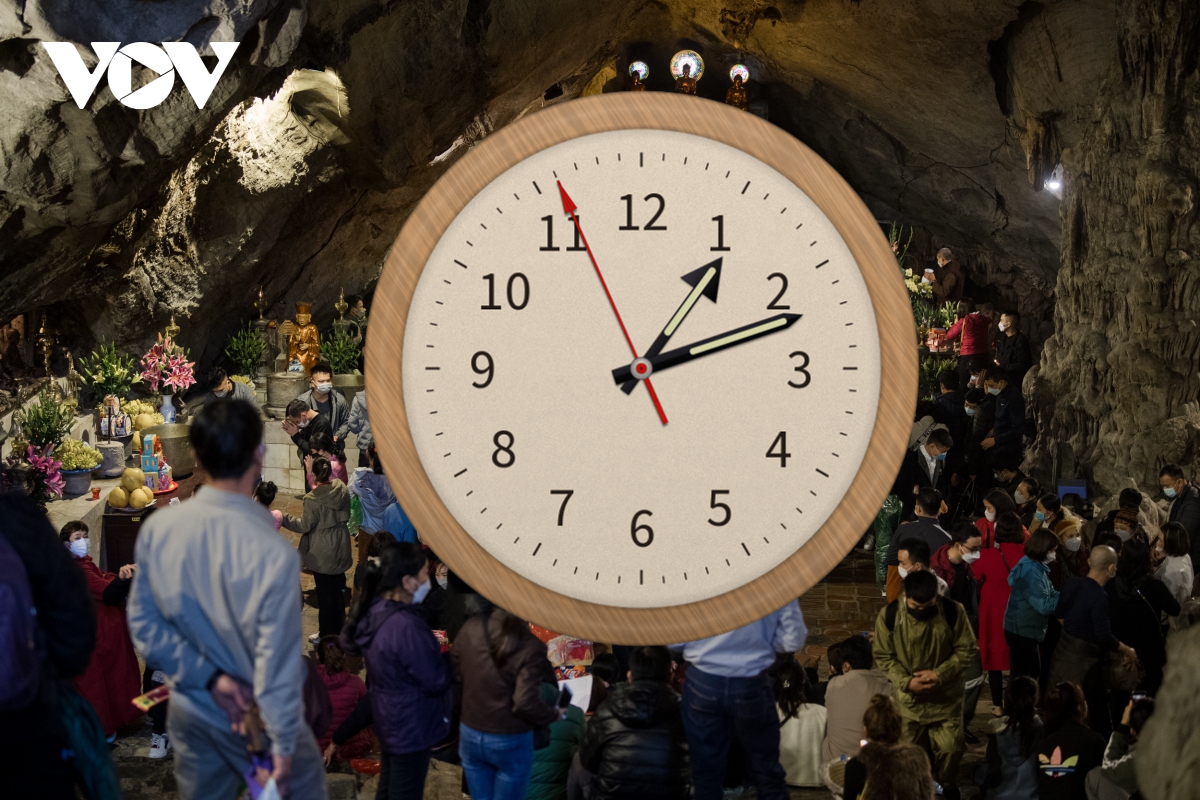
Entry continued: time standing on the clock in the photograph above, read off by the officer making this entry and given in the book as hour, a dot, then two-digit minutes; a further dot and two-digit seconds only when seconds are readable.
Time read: 1.11.56
